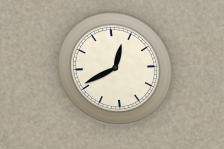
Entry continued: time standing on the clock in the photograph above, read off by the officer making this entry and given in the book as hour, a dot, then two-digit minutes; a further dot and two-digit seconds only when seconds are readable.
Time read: 12.41
